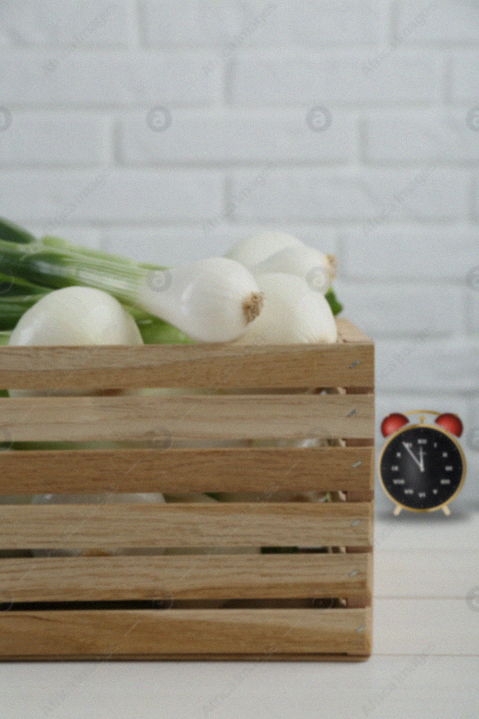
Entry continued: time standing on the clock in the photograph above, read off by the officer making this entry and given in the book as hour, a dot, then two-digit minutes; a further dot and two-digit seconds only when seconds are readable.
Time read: 11.54
